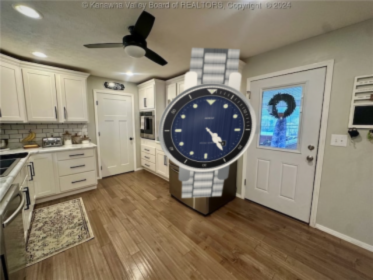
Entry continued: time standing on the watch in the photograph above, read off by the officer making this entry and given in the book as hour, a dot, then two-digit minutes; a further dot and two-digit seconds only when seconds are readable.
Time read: 4.24
